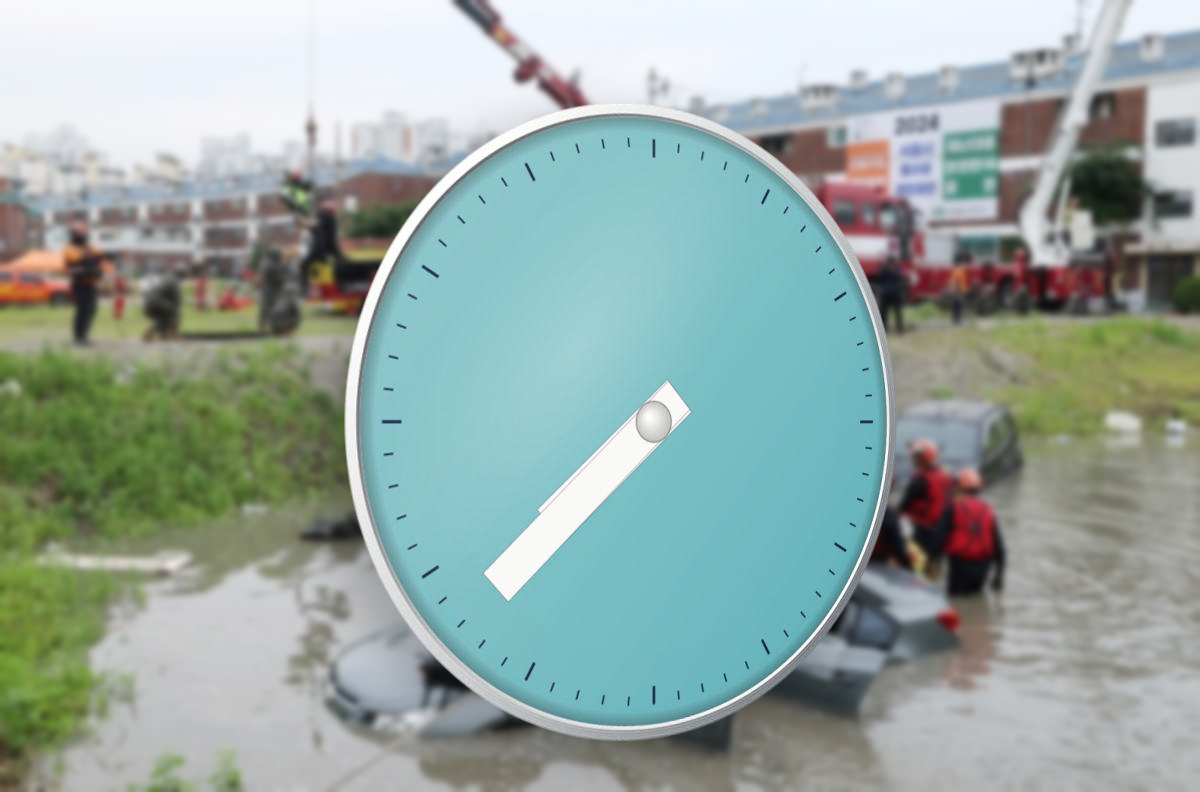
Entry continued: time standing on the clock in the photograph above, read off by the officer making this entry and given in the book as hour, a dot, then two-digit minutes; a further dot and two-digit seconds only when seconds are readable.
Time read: 7.38
